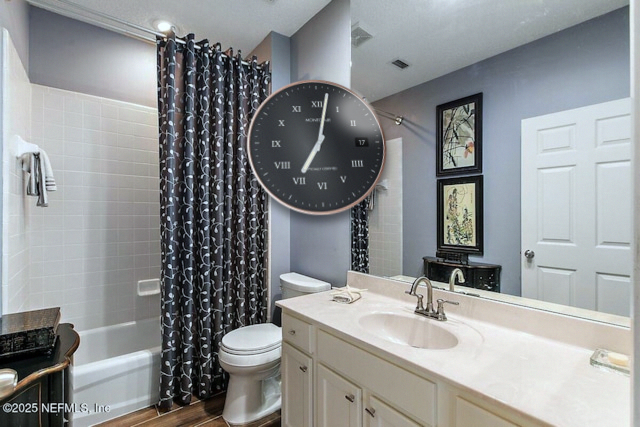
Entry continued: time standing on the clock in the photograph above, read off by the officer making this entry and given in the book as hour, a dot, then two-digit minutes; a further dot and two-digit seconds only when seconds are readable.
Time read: 7.02
